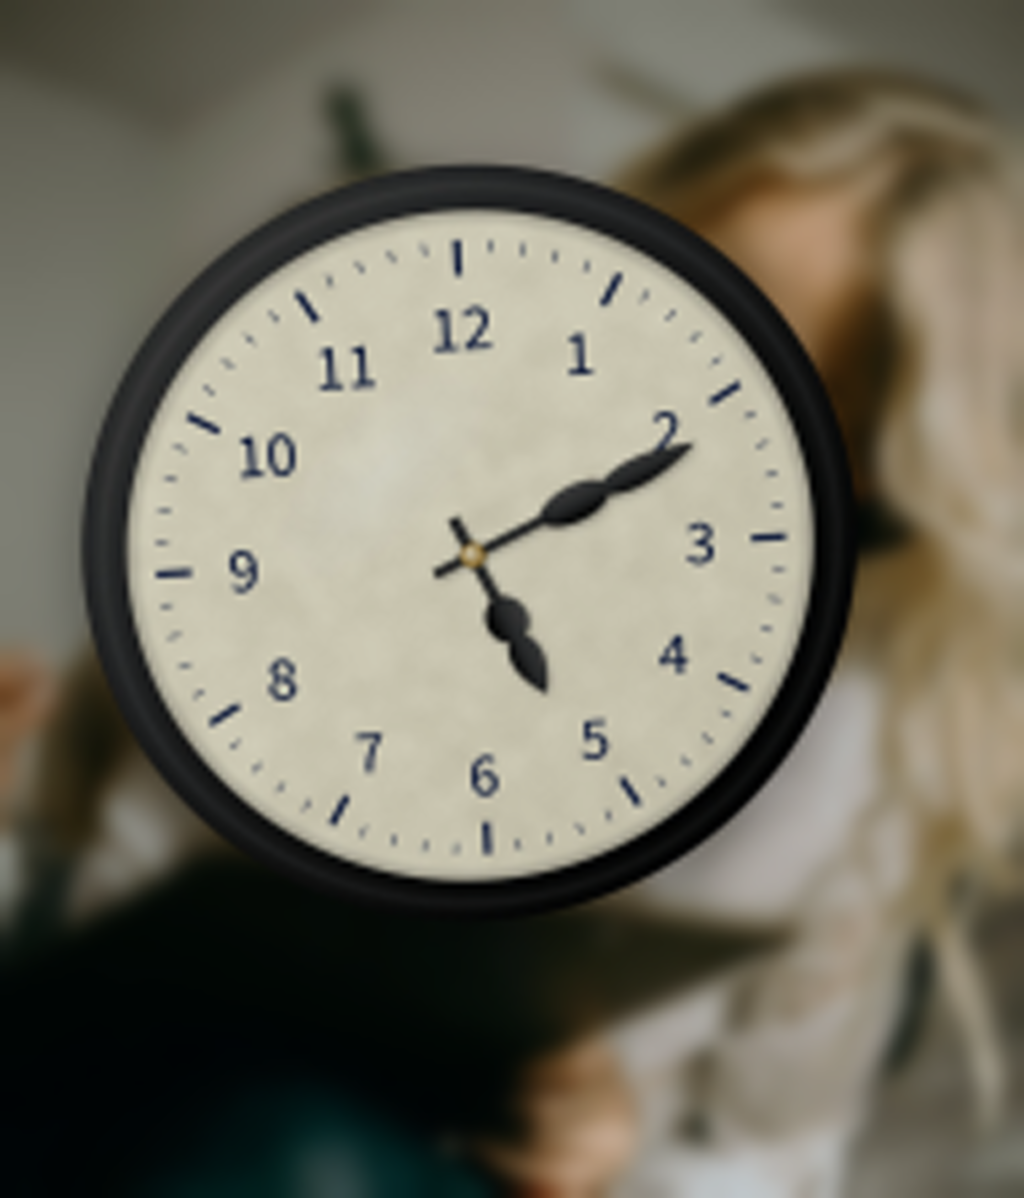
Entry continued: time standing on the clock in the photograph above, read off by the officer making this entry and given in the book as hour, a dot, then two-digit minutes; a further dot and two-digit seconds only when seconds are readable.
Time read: 5.11
